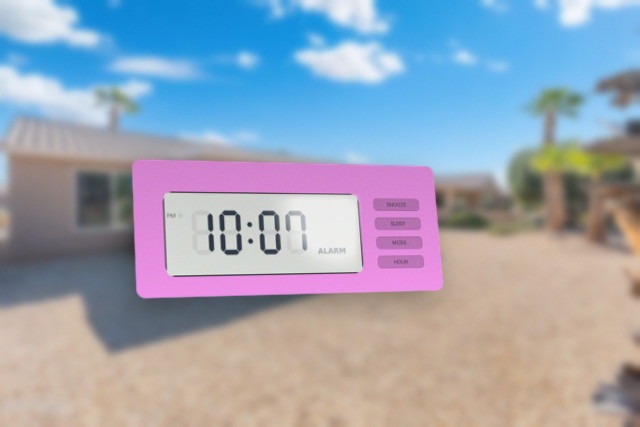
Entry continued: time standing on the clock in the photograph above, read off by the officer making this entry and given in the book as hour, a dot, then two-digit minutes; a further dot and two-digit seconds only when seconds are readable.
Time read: 10.07
